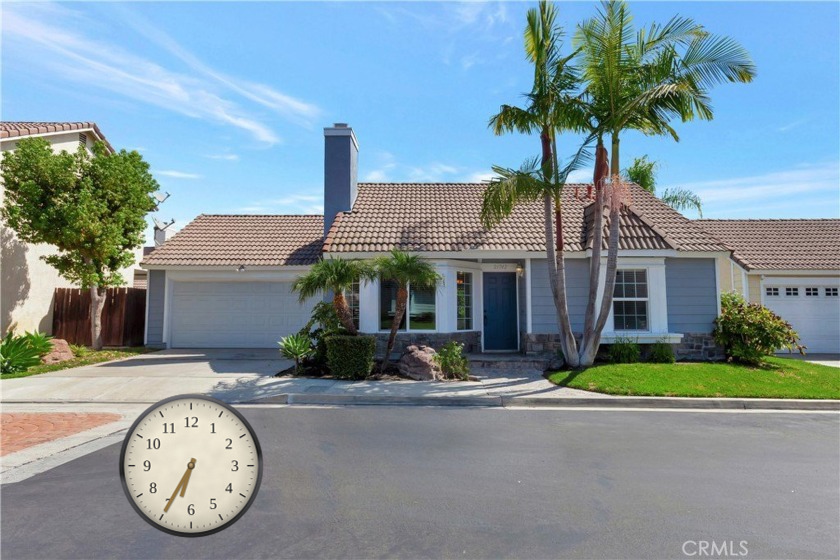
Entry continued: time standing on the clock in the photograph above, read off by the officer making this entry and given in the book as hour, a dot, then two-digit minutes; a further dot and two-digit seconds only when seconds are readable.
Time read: 6.35
